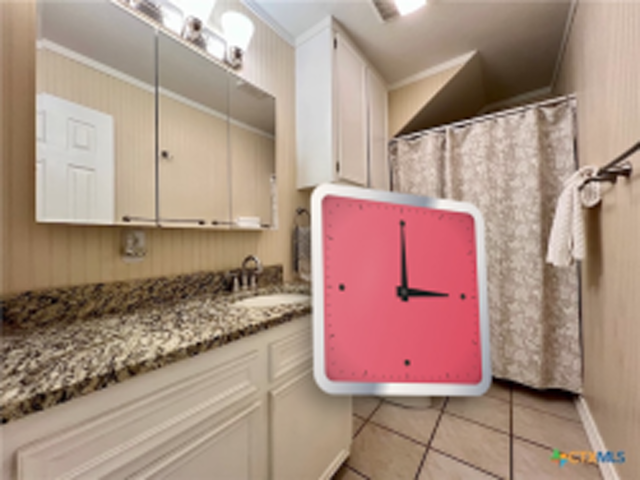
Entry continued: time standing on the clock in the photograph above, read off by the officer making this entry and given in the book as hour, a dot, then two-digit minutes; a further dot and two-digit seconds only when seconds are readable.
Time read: 3.00
